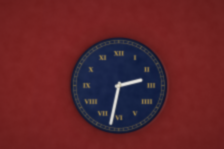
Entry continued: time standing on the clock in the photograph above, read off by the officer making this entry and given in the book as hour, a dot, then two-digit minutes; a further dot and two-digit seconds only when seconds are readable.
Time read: 2.32
